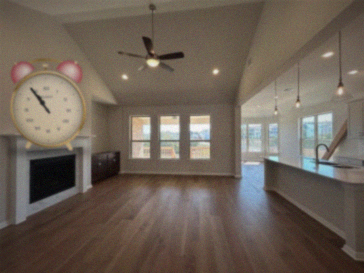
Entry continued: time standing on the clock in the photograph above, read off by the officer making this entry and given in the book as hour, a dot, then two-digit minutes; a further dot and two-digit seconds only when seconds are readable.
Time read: 10.54
